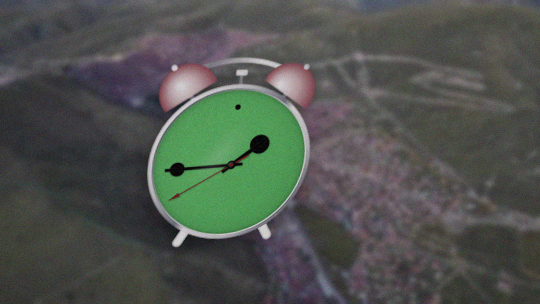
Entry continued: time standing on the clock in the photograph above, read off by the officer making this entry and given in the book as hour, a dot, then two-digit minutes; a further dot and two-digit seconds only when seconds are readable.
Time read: 1.44.40
